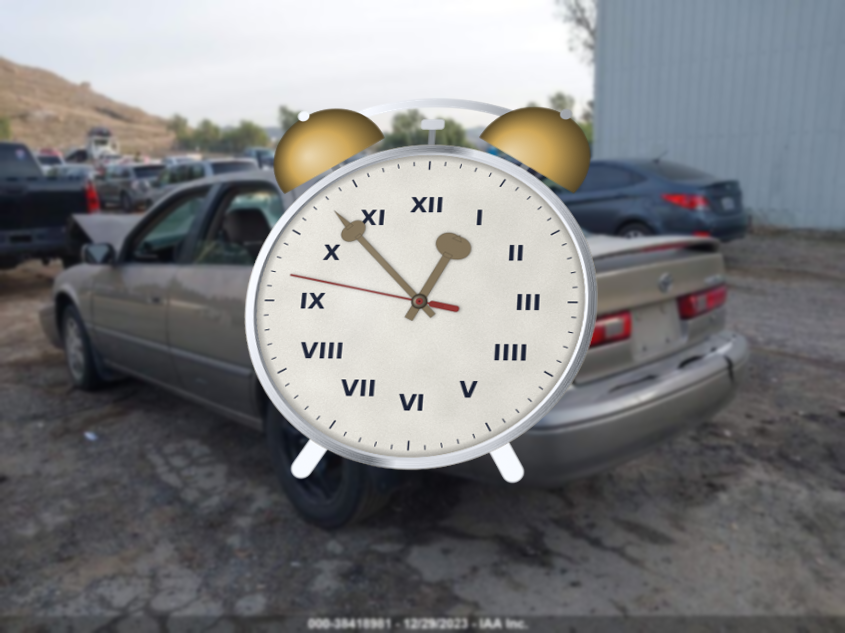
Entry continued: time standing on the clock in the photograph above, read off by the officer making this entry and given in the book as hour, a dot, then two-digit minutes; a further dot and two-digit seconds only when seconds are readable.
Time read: 12.52.47
